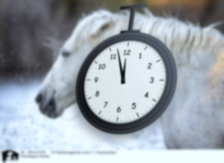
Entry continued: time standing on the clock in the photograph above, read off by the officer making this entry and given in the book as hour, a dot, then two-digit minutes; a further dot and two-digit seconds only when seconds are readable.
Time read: 11.57
